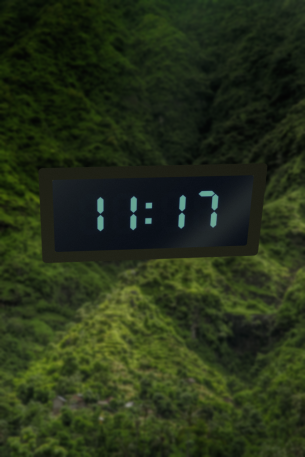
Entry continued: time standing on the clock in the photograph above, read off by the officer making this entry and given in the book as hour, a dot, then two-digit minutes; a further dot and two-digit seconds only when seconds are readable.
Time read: 11.17
